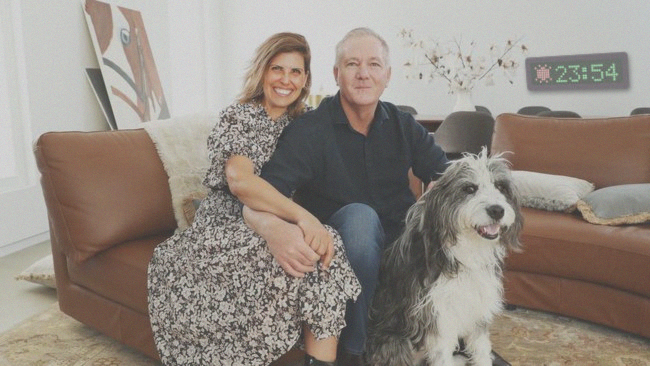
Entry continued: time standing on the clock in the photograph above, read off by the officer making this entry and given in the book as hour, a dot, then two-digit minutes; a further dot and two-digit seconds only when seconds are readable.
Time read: 23.54
